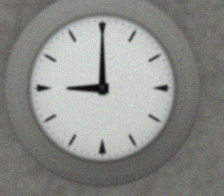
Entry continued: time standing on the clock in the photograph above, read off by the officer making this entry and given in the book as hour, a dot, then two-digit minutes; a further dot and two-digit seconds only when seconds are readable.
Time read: 9.00
